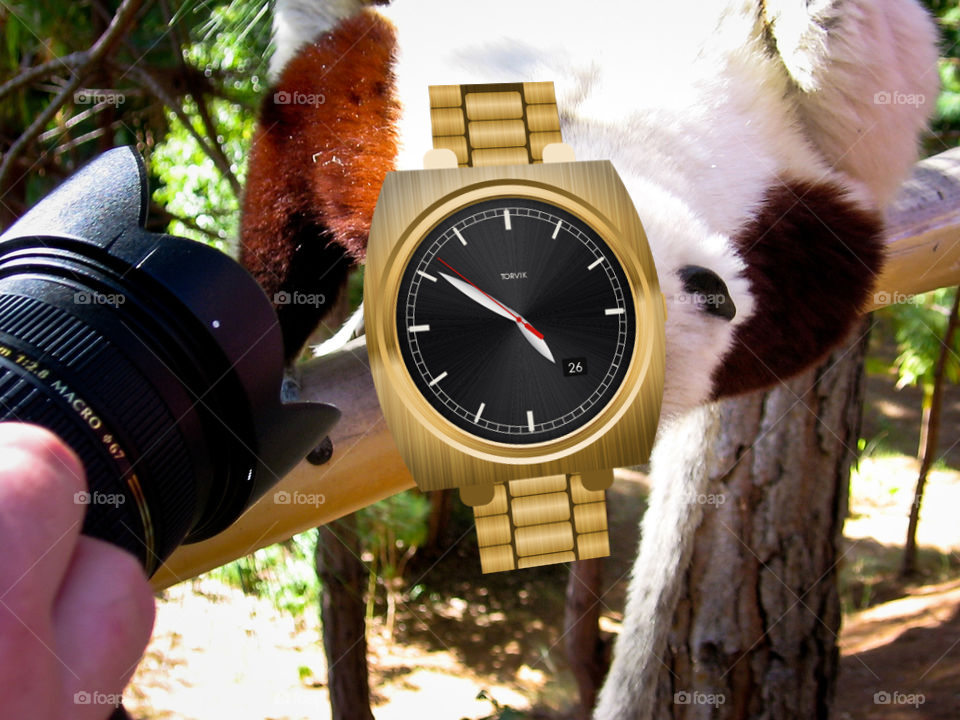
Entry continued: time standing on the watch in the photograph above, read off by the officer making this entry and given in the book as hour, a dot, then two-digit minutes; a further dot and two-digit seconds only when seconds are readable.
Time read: 4.50.52
